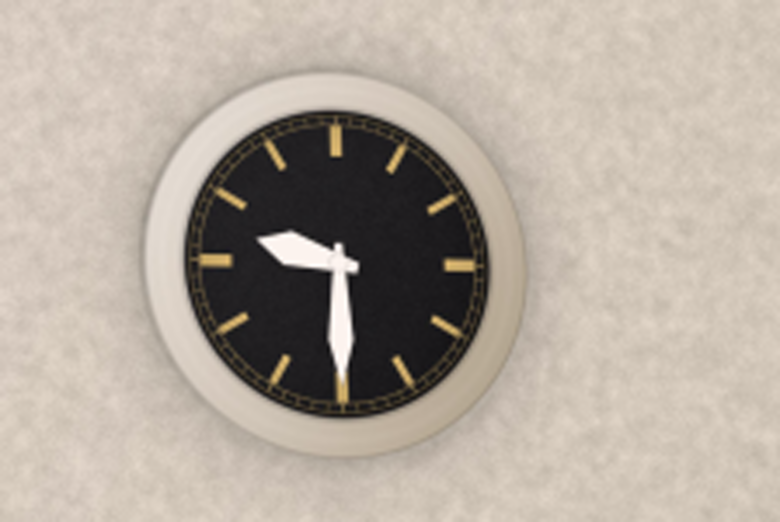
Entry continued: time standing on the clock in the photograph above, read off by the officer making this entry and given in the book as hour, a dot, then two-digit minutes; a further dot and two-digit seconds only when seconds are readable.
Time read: 9.30
